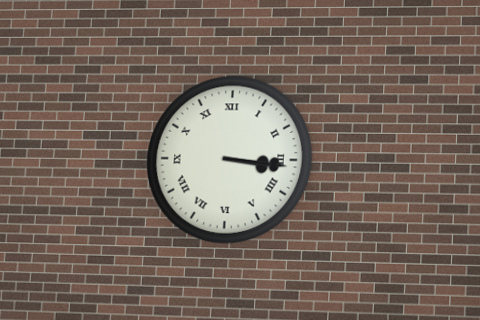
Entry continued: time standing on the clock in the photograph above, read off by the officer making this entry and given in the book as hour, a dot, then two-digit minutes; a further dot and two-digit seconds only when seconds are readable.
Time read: 3.16
